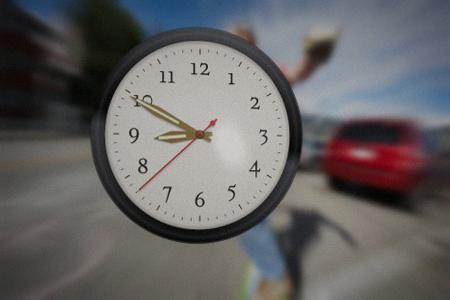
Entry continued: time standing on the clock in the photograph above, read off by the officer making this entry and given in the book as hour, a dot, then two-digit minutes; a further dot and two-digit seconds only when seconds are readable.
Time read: 8.49.38
